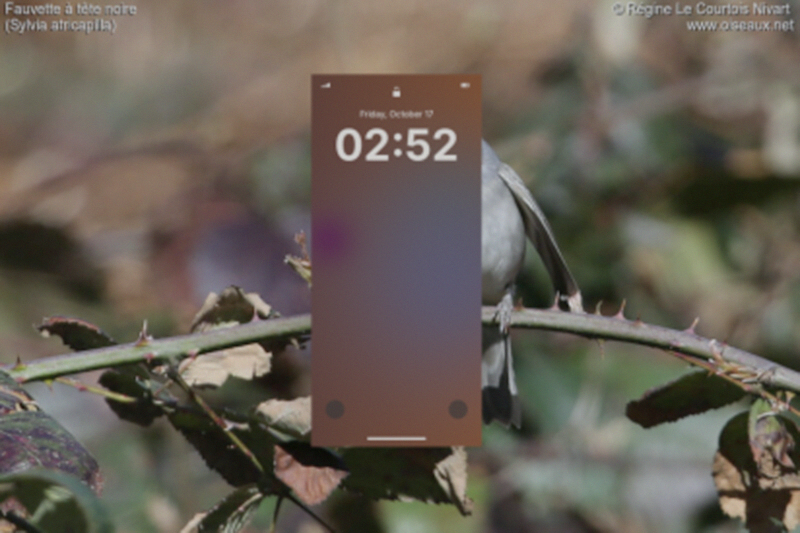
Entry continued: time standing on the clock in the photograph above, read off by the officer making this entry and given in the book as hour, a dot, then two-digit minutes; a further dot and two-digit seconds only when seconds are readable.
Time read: 2.52
